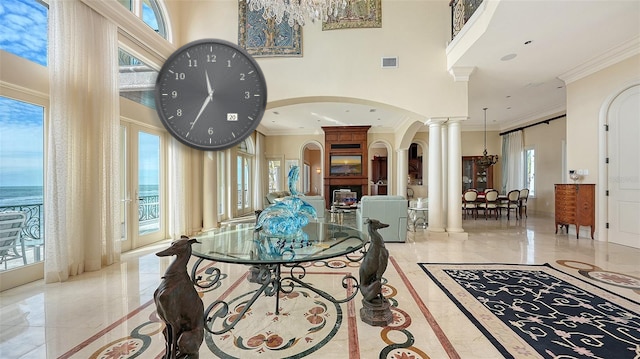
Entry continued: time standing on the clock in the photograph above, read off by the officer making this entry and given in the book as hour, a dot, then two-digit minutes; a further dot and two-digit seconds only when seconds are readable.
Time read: 11.35
